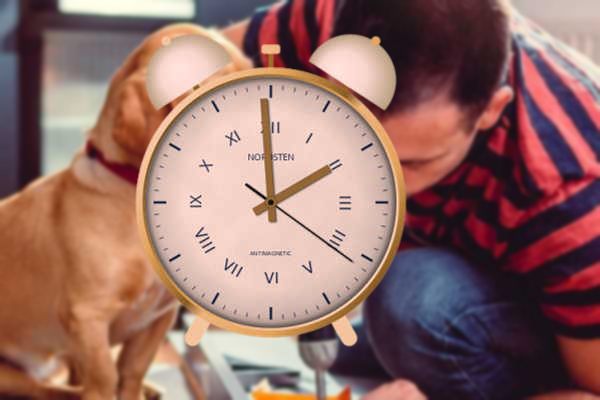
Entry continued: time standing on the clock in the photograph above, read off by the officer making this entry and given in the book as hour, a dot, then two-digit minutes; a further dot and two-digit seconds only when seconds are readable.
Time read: 1.59.21
